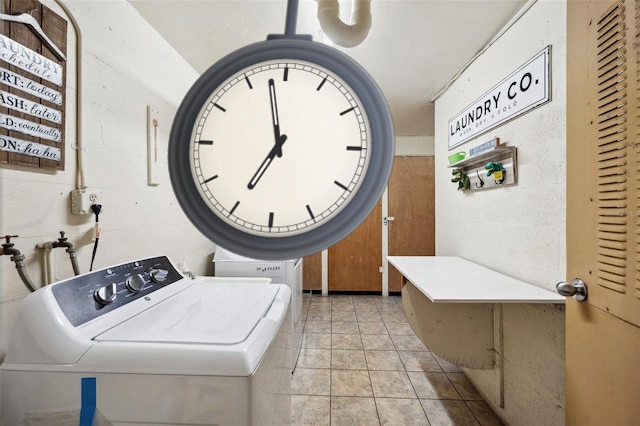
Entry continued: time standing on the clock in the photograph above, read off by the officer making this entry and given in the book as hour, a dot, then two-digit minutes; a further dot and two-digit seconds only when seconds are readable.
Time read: 6.58
